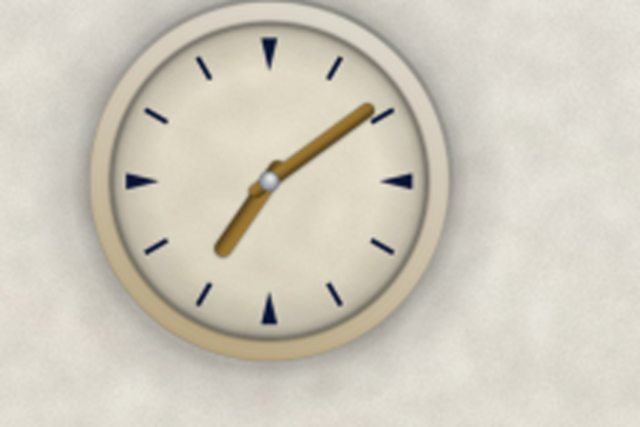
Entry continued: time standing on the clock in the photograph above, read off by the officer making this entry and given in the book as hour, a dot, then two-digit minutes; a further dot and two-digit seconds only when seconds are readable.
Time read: 7.09
